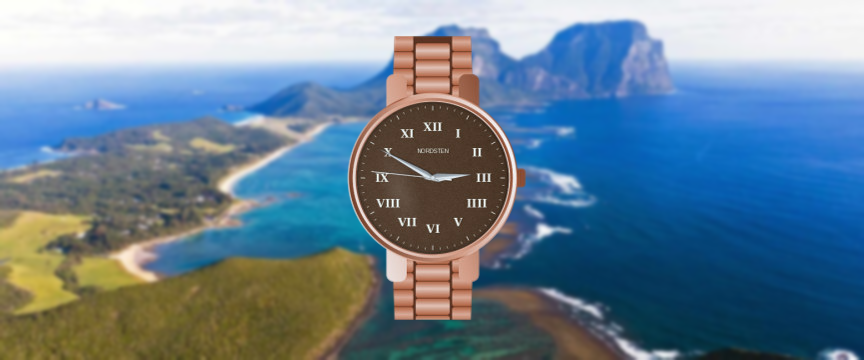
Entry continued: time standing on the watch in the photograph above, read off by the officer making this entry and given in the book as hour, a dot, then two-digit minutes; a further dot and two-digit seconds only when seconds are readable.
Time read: 2.49.46
